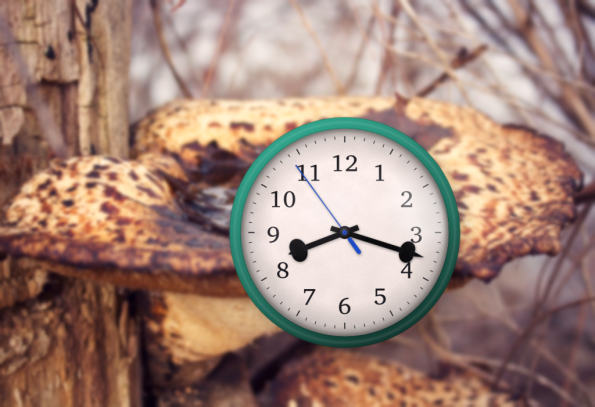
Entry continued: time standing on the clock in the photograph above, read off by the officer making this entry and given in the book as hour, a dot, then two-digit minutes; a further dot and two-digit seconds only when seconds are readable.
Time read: 8.17.54
